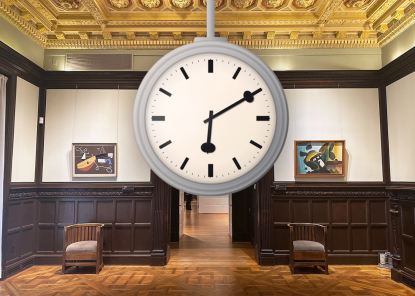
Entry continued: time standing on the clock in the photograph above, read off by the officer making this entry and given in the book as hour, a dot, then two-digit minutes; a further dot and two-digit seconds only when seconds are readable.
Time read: 6.10
